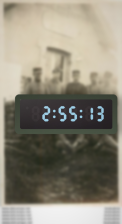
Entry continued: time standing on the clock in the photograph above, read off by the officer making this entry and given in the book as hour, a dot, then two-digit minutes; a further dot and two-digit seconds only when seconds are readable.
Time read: 2.55.13
